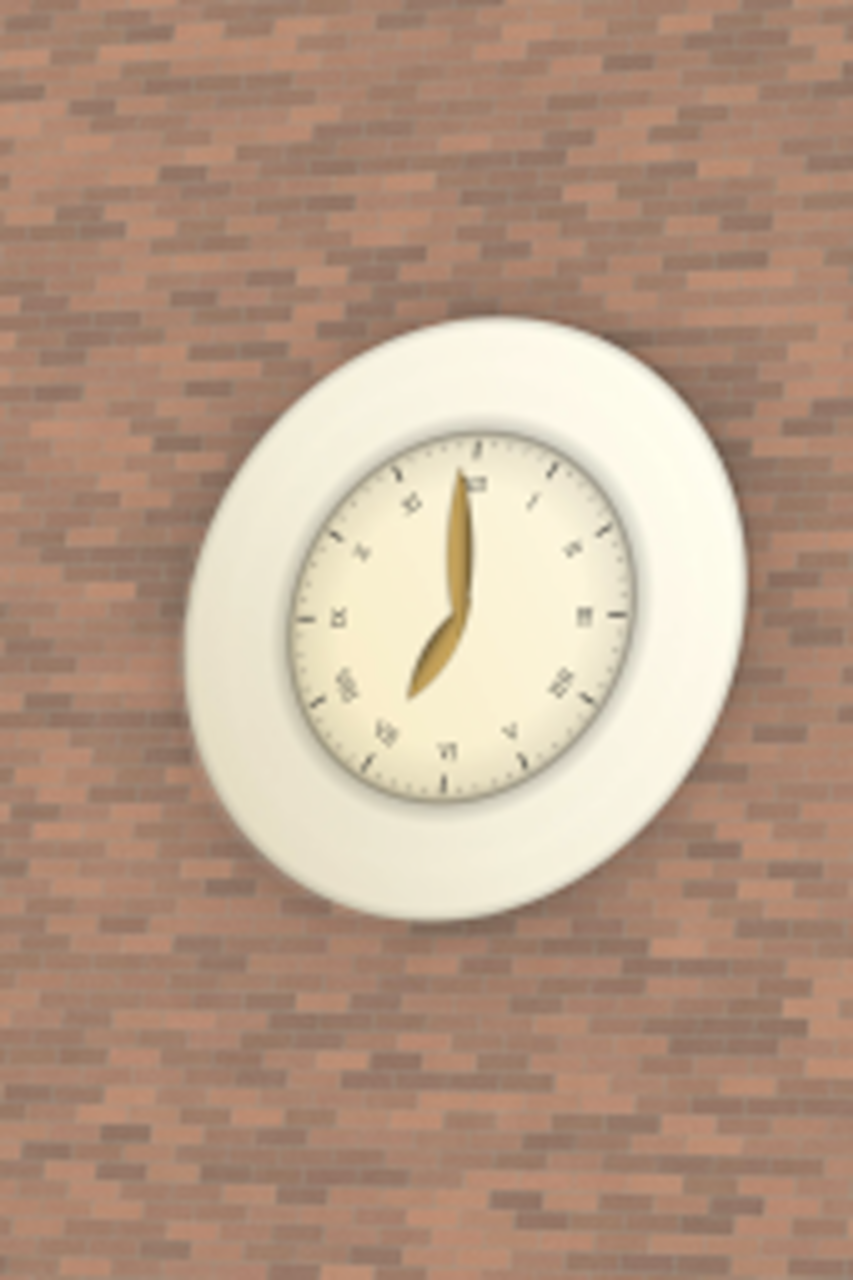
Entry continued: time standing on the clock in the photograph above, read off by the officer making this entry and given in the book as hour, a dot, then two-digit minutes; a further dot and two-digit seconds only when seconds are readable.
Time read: 6.59
